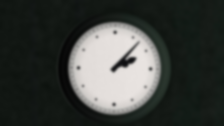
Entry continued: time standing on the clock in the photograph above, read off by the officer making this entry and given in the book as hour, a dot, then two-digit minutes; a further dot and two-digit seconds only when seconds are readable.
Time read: 2.07
